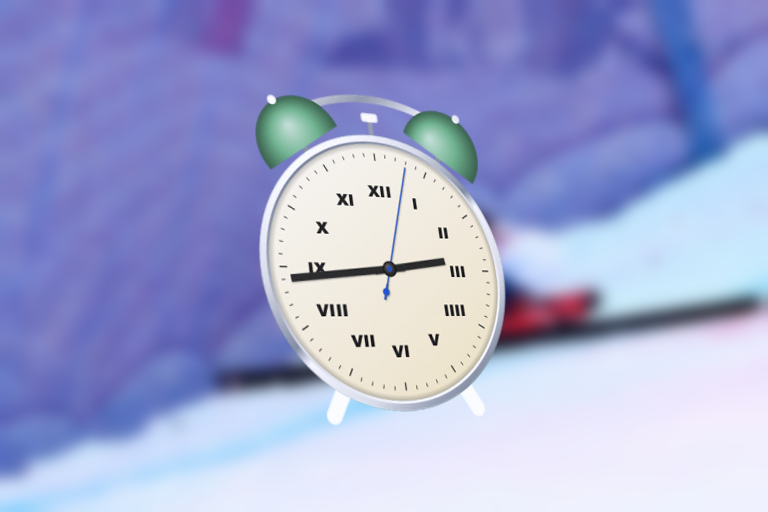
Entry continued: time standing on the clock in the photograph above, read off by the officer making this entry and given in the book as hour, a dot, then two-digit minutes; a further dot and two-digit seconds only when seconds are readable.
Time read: 2.44.03
